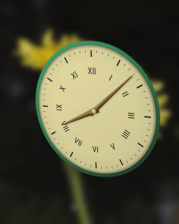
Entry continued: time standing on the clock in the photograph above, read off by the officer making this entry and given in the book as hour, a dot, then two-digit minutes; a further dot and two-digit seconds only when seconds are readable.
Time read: 8.08
